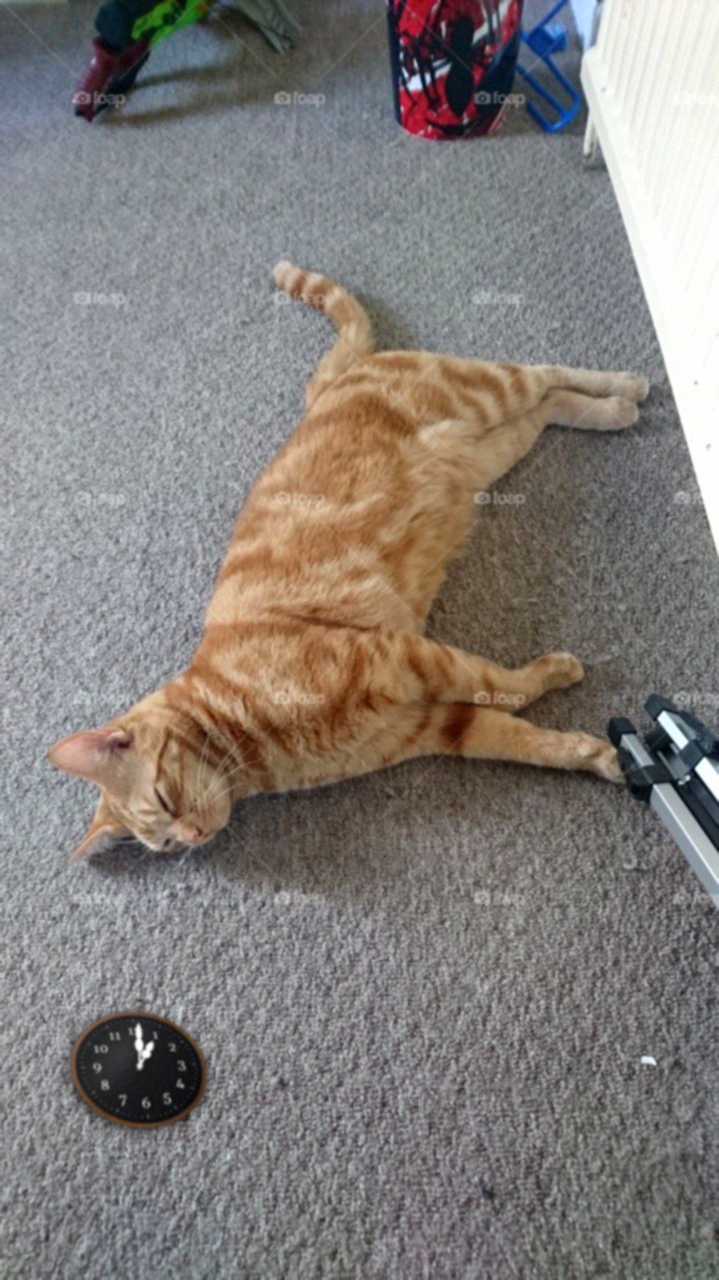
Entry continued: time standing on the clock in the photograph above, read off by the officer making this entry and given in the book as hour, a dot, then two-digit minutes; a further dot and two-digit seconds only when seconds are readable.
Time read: 1.01
